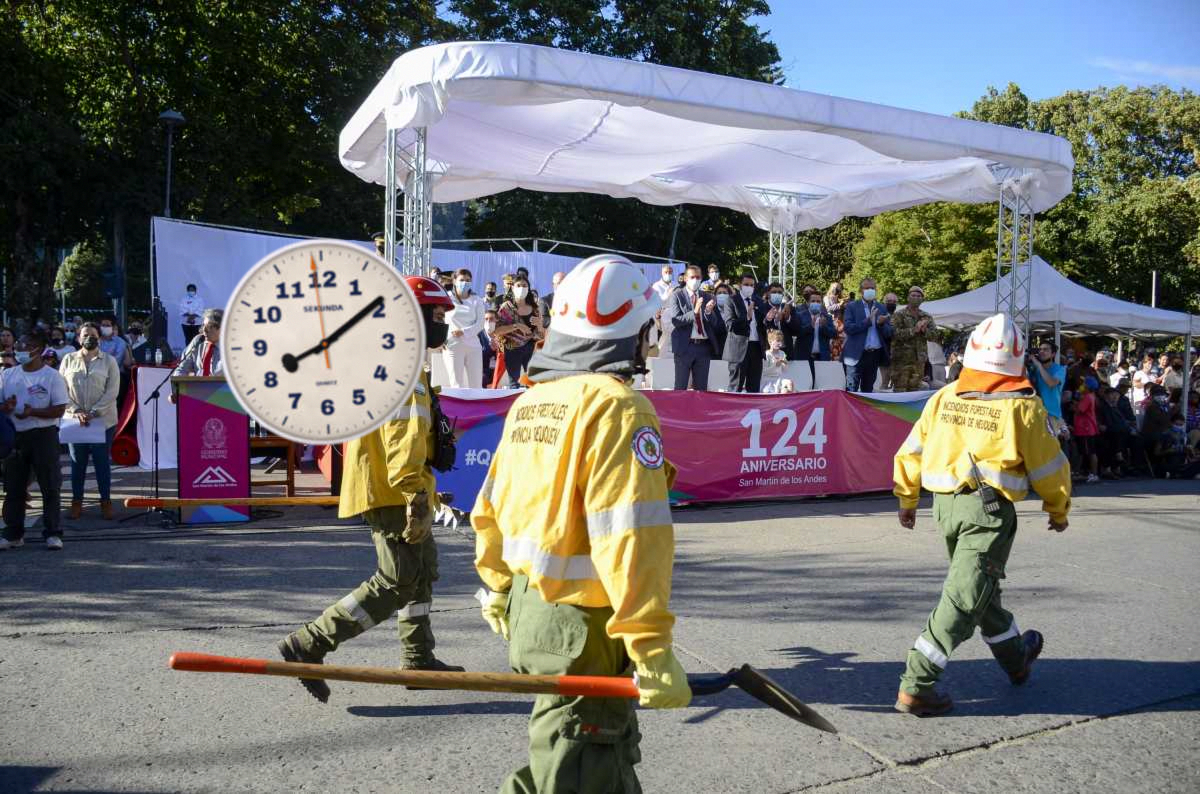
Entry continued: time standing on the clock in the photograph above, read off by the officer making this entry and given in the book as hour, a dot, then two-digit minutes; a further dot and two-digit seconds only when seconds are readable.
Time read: 8.08.59
